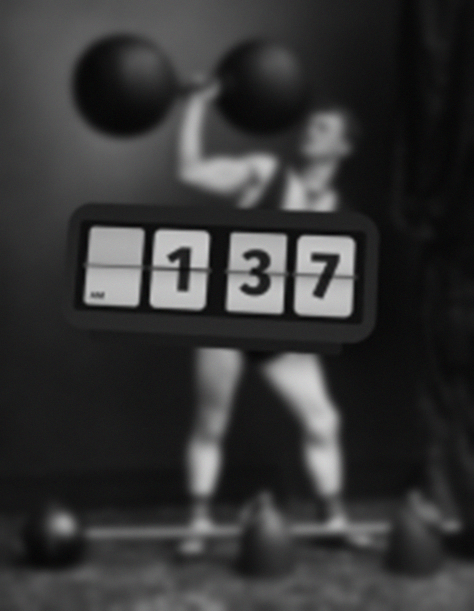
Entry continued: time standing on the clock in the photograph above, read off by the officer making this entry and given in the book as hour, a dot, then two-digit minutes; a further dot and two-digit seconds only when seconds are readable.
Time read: 1.37
